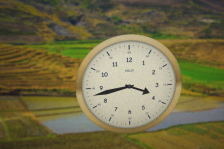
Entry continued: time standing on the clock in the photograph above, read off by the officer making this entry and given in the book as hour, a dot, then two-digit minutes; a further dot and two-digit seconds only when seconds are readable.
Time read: 3.43
